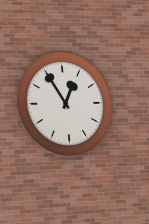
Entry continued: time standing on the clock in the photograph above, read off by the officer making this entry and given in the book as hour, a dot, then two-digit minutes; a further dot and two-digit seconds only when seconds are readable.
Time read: 12.55
